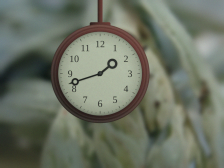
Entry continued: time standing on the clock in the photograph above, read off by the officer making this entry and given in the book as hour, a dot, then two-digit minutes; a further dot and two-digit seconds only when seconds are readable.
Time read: 1.42
